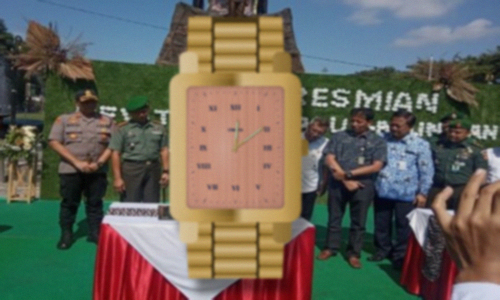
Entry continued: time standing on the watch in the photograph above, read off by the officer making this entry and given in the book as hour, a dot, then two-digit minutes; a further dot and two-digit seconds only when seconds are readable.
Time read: 12.09
